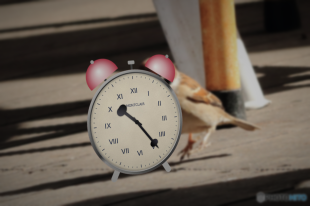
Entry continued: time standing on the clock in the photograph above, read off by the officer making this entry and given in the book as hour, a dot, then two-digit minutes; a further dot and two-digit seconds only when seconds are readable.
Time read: 10.24
